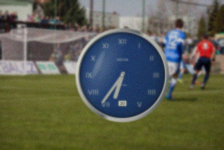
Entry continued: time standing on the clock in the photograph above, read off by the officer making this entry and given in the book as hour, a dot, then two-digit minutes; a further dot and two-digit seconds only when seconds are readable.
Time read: 6.36
